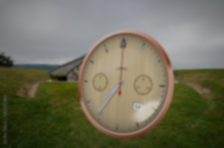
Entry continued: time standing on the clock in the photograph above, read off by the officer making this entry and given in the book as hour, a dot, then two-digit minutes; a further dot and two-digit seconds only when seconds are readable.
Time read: 7.36
